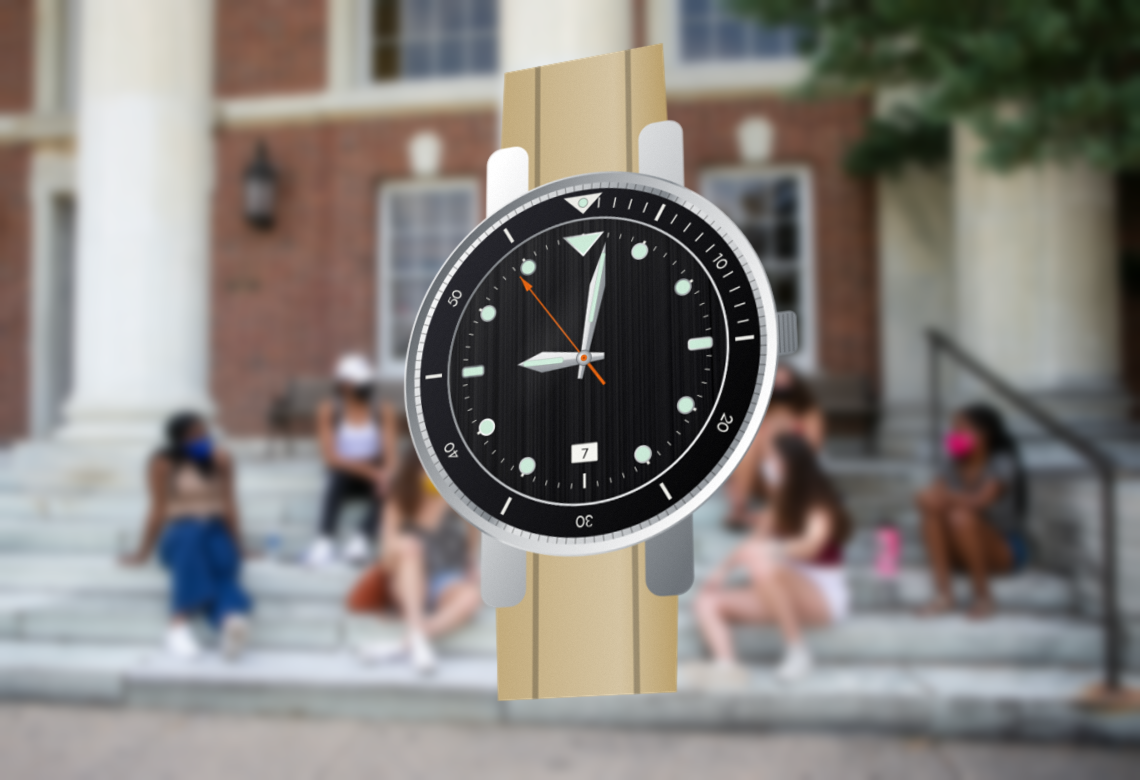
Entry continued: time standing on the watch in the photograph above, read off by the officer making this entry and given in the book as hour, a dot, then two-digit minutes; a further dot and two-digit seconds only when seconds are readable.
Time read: 9.01.54
